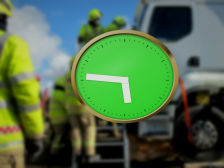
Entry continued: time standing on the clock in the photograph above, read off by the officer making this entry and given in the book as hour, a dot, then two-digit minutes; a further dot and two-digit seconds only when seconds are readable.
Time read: 5.46
